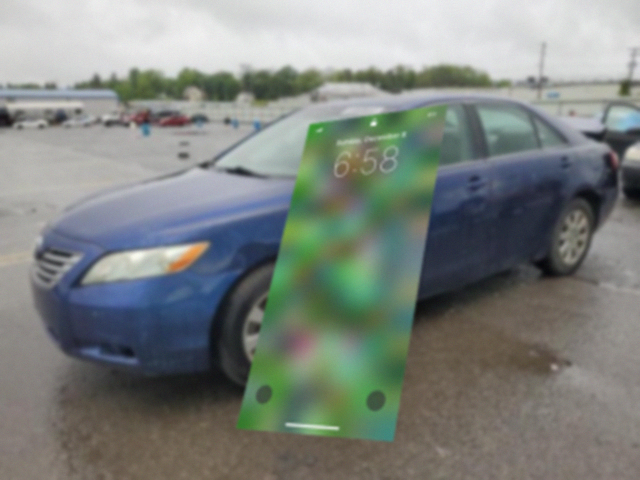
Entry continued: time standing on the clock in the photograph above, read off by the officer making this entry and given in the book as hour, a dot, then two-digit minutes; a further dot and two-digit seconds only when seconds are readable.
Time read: 6.58
